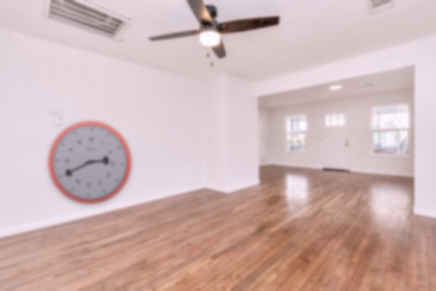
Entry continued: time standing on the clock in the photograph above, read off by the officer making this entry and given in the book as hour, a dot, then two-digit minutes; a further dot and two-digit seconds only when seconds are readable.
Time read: 2.40
